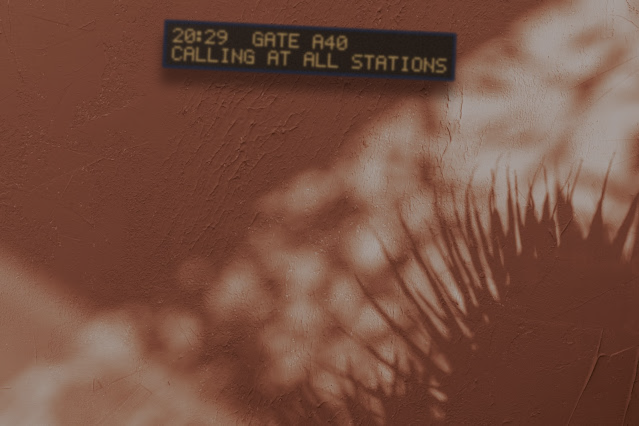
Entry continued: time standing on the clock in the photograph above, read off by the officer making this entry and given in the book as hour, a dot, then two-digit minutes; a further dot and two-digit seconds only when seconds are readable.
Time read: 20.29
